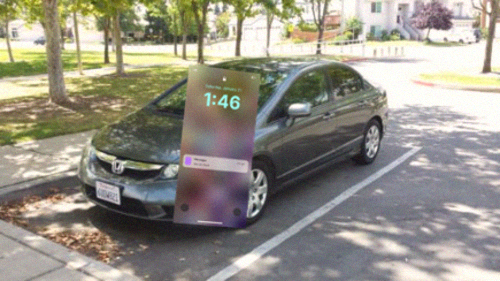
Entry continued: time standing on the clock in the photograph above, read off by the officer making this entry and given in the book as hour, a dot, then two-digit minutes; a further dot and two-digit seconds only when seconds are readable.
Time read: 1.46
